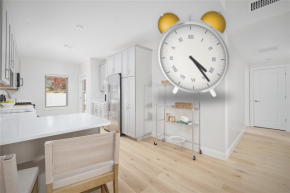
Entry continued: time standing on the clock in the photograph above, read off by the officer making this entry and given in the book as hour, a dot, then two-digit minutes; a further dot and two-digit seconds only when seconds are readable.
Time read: 4.24
